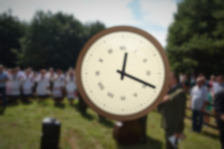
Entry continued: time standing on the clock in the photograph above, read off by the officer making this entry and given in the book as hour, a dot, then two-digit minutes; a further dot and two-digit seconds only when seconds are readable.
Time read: 12.19
